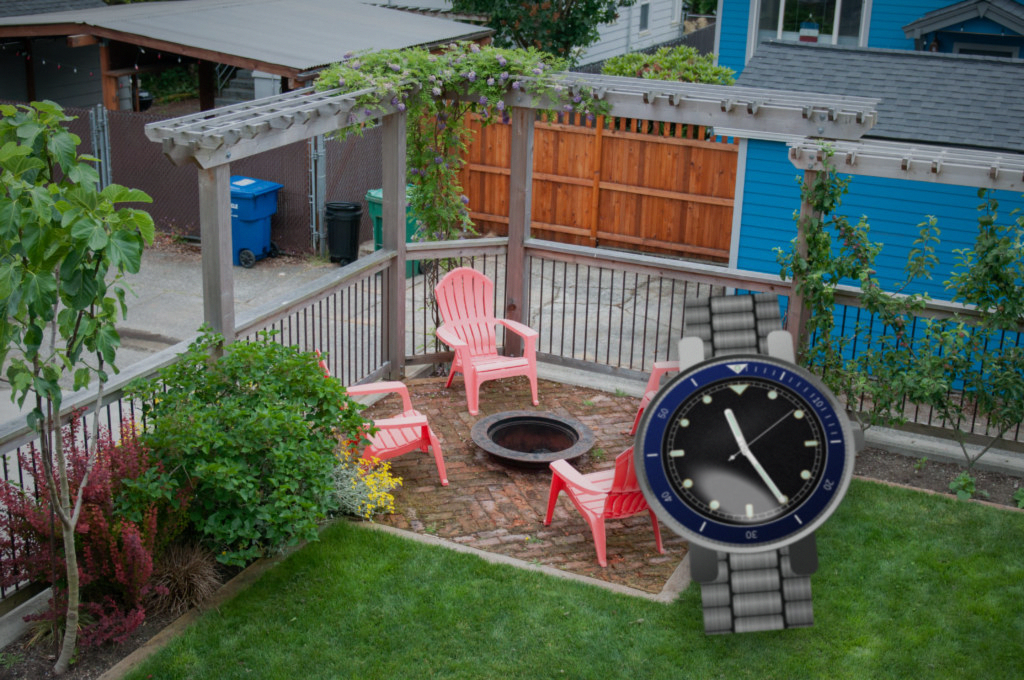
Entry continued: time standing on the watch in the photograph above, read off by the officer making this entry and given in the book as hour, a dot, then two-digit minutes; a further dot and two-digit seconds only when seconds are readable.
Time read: 11.25.09
